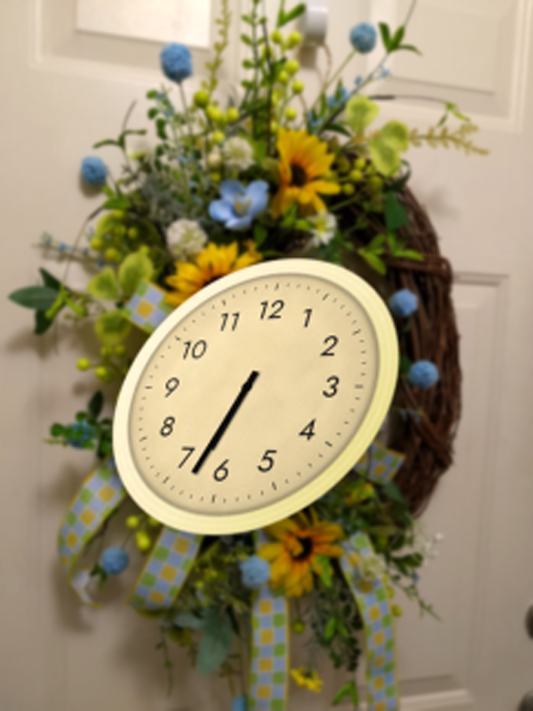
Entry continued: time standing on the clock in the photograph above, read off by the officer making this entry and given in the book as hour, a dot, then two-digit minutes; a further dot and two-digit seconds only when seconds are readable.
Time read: 6.33
